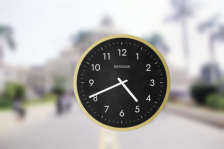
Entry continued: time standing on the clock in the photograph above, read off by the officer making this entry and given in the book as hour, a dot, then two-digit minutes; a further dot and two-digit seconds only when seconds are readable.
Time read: 4.41
